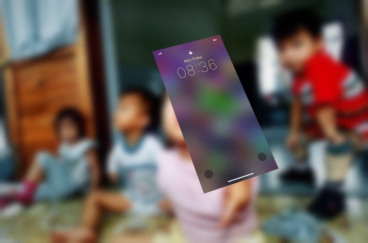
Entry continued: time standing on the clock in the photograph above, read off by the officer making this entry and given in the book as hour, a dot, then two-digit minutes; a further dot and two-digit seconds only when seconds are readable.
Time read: 8.36
